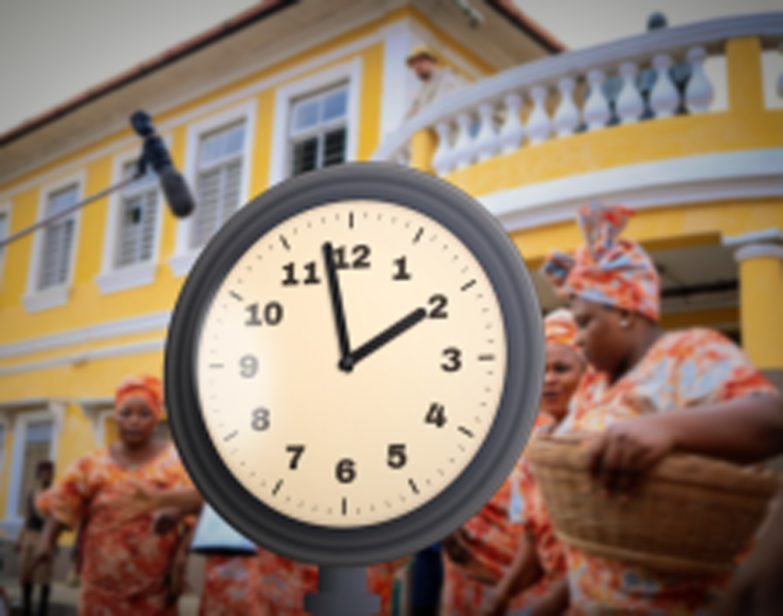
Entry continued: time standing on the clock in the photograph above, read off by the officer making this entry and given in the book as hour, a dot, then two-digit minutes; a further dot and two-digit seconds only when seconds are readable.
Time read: 1.58
